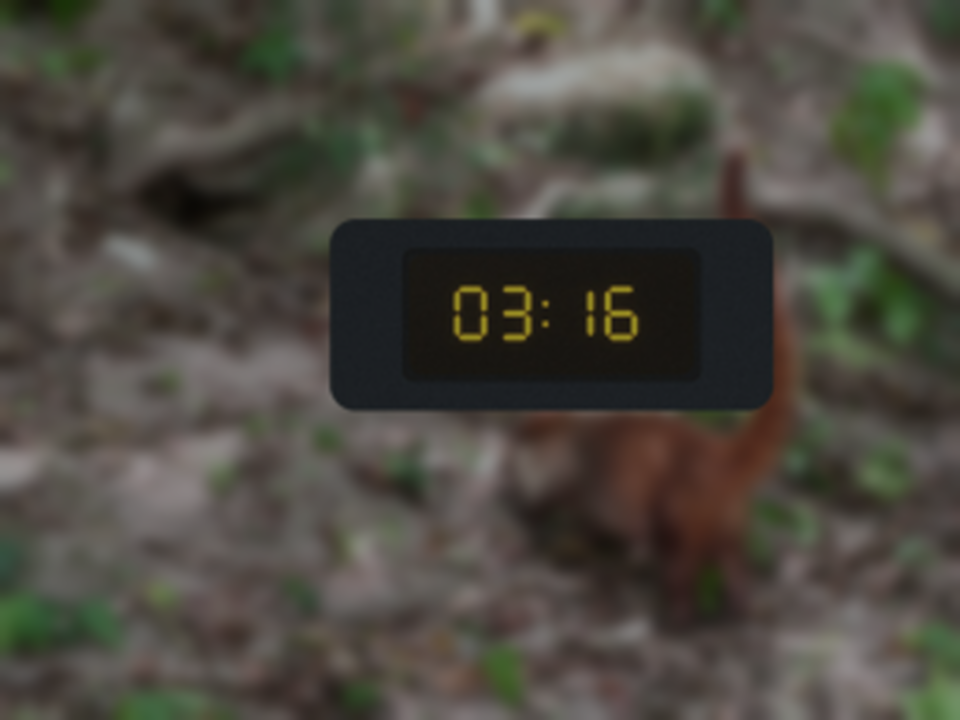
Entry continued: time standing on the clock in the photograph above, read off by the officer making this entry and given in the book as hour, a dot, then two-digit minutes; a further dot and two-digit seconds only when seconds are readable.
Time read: 3.16
